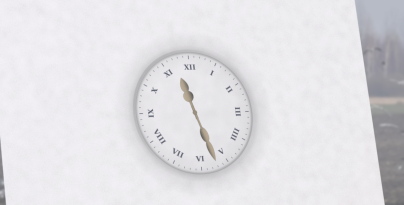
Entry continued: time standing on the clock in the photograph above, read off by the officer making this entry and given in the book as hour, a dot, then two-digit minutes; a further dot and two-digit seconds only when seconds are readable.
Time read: 11.27
